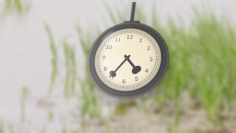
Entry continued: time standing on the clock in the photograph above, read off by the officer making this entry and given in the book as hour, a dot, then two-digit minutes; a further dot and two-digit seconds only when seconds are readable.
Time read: 4.36
